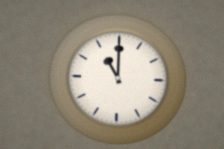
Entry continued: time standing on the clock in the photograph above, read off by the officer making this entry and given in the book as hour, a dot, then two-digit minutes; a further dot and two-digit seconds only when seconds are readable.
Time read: 11.00
